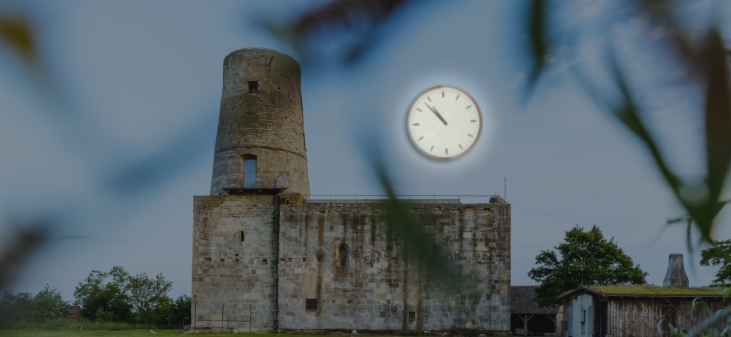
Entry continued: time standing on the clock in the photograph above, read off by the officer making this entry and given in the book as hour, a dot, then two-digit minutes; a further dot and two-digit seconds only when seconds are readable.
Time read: 10.53
